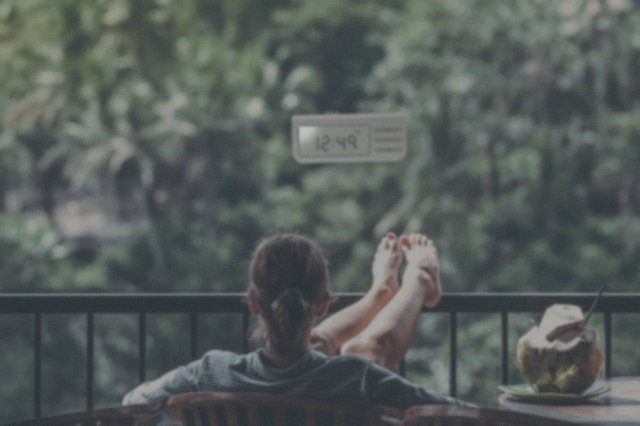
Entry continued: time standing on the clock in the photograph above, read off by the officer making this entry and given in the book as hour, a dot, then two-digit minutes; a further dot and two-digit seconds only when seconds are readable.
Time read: 12.49
